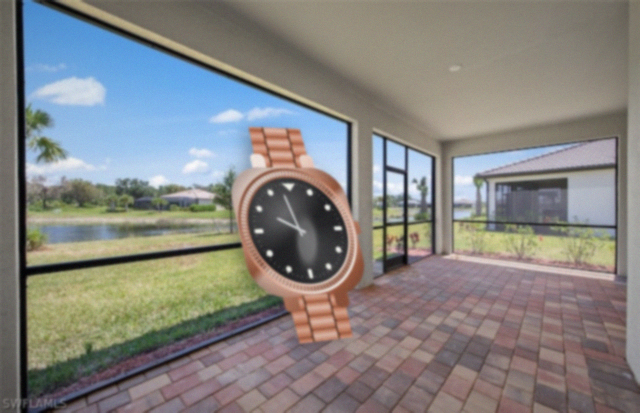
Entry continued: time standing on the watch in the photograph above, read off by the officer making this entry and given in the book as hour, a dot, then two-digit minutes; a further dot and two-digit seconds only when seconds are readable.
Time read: 9.58
